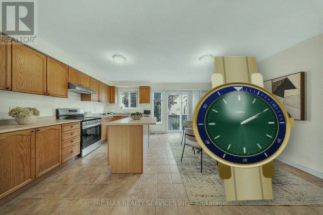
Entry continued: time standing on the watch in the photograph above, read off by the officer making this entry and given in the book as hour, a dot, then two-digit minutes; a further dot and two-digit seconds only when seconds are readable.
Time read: 2.10
